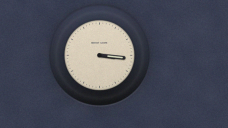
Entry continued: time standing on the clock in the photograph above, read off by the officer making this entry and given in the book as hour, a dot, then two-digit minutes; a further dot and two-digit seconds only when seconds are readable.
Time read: 3.16
